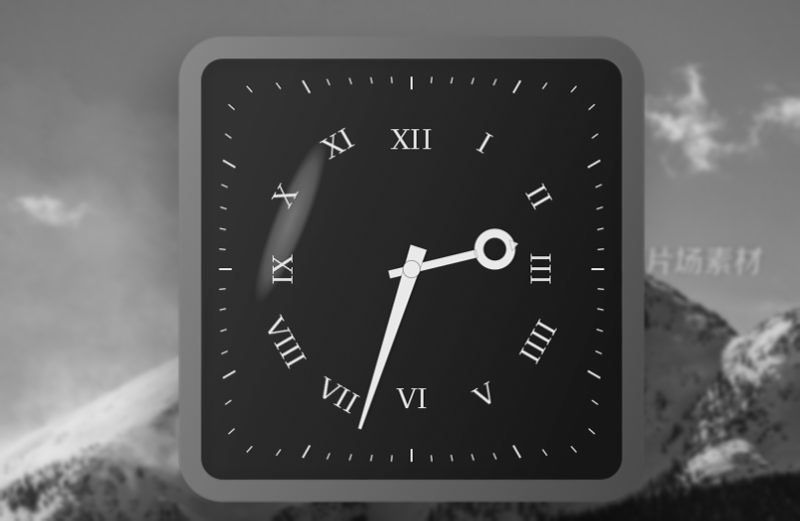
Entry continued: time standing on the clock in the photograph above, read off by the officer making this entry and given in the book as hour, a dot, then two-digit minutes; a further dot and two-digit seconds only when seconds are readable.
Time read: 2.33
